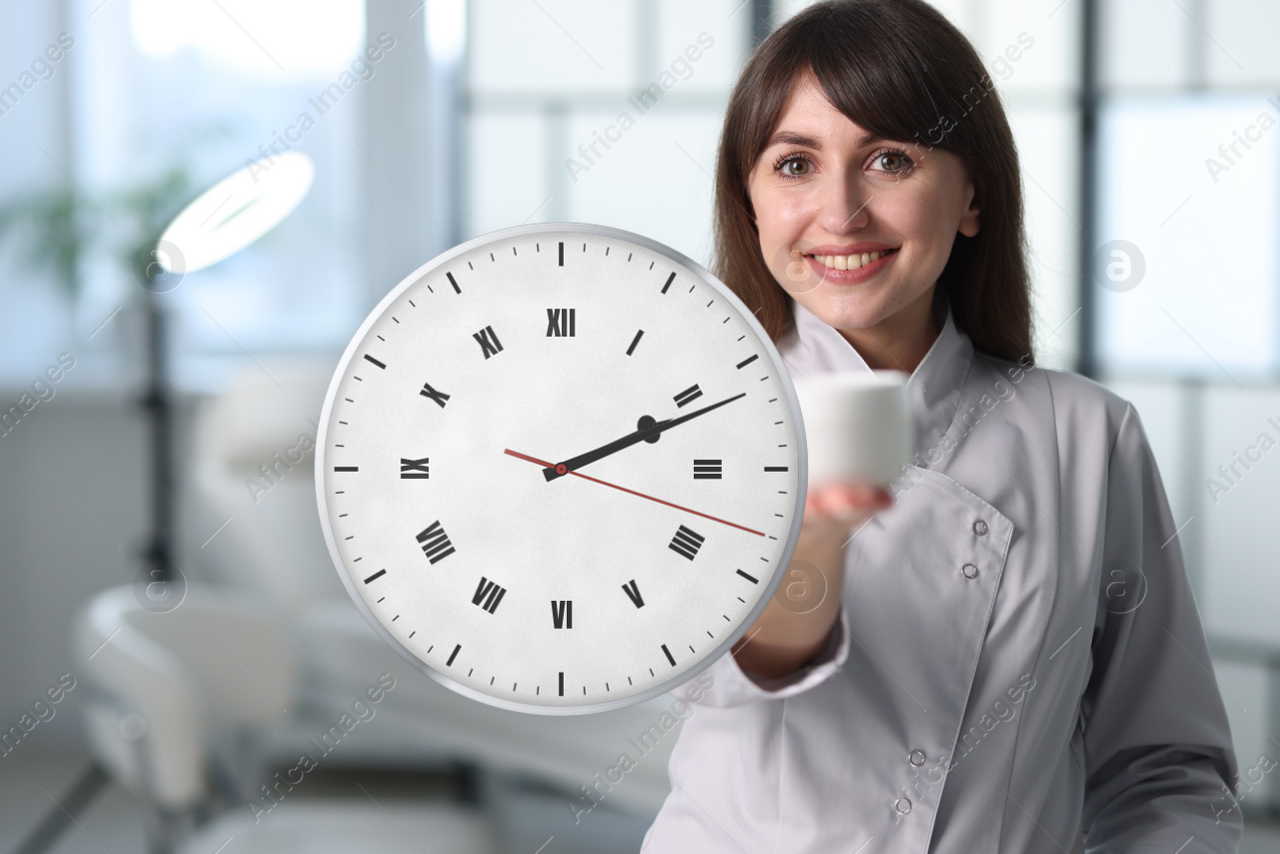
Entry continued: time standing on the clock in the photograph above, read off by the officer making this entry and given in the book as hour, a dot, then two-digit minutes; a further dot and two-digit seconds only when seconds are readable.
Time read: 2.11.18
